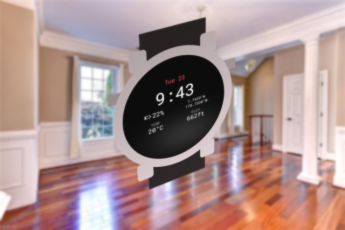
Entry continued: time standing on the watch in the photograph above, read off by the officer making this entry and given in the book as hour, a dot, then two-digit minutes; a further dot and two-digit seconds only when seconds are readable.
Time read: 9.43
